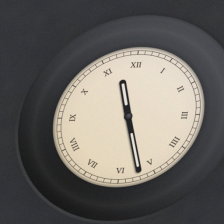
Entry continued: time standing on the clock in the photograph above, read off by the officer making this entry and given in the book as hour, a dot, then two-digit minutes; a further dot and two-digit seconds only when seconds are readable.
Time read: 11.27
